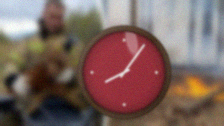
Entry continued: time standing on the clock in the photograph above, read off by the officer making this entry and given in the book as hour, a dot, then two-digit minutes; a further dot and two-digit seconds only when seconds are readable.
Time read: 8.06
